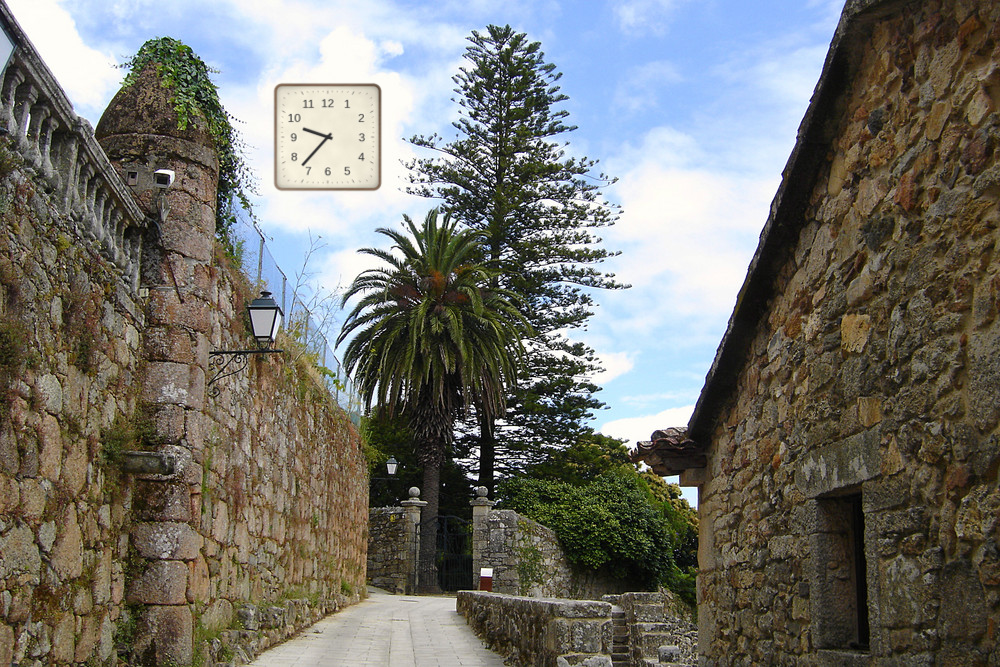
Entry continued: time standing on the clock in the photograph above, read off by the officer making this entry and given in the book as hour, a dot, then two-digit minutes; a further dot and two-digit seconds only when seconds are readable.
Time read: 9.37
